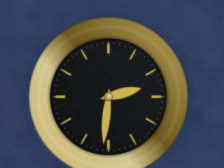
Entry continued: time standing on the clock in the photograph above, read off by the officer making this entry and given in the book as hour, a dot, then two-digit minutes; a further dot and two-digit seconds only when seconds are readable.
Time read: 2.31
